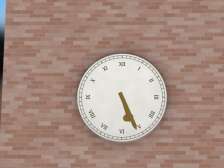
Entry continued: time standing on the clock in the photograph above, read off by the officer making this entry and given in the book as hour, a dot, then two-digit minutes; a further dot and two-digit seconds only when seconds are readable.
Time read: 5.26
